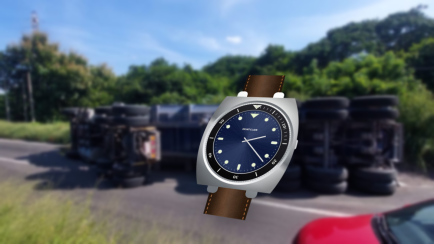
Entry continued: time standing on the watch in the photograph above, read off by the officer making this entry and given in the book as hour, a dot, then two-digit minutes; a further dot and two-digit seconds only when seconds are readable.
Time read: 2.22
